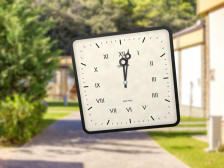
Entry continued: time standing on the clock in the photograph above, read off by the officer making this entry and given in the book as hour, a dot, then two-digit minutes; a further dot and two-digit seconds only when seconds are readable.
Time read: 12.02
